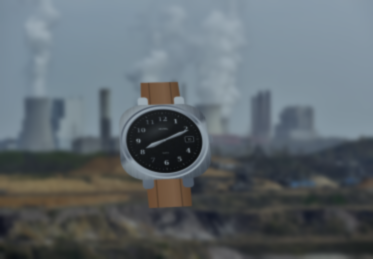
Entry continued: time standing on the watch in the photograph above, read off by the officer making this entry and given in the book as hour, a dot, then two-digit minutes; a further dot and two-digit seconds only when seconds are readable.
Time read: 8.11
